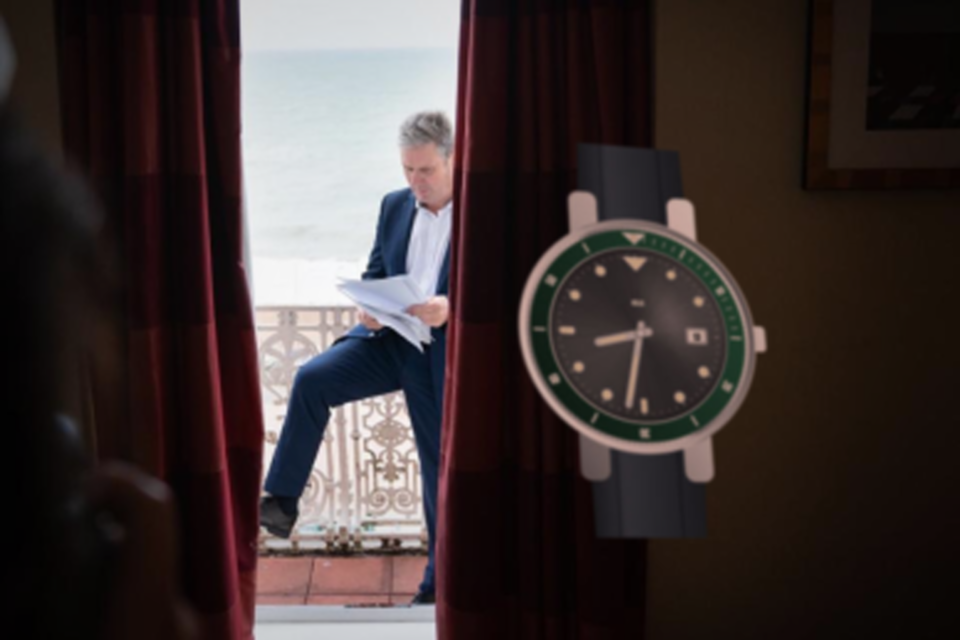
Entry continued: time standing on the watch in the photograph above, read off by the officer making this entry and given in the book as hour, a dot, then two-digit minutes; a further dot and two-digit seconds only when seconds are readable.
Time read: 8.32
